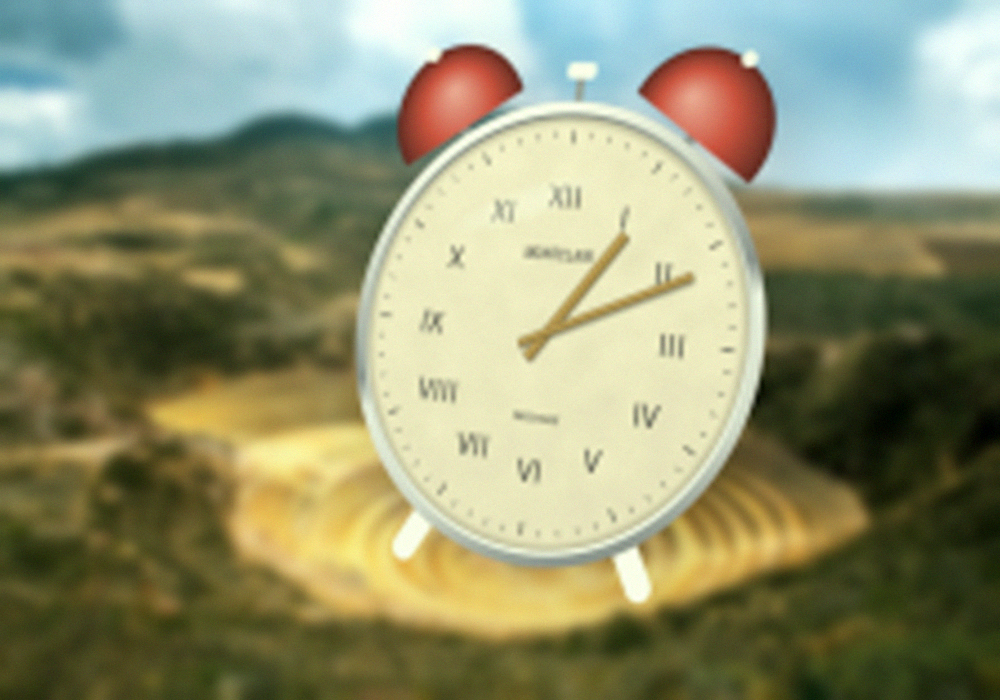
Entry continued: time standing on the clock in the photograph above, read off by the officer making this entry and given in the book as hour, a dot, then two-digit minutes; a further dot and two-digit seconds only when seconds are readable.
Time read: 1.11
